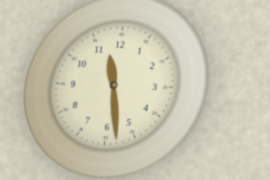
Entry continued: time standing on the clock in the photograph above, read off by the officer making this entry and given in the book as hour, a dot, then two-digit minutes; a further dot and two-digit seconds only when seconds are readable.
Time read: 11.28
